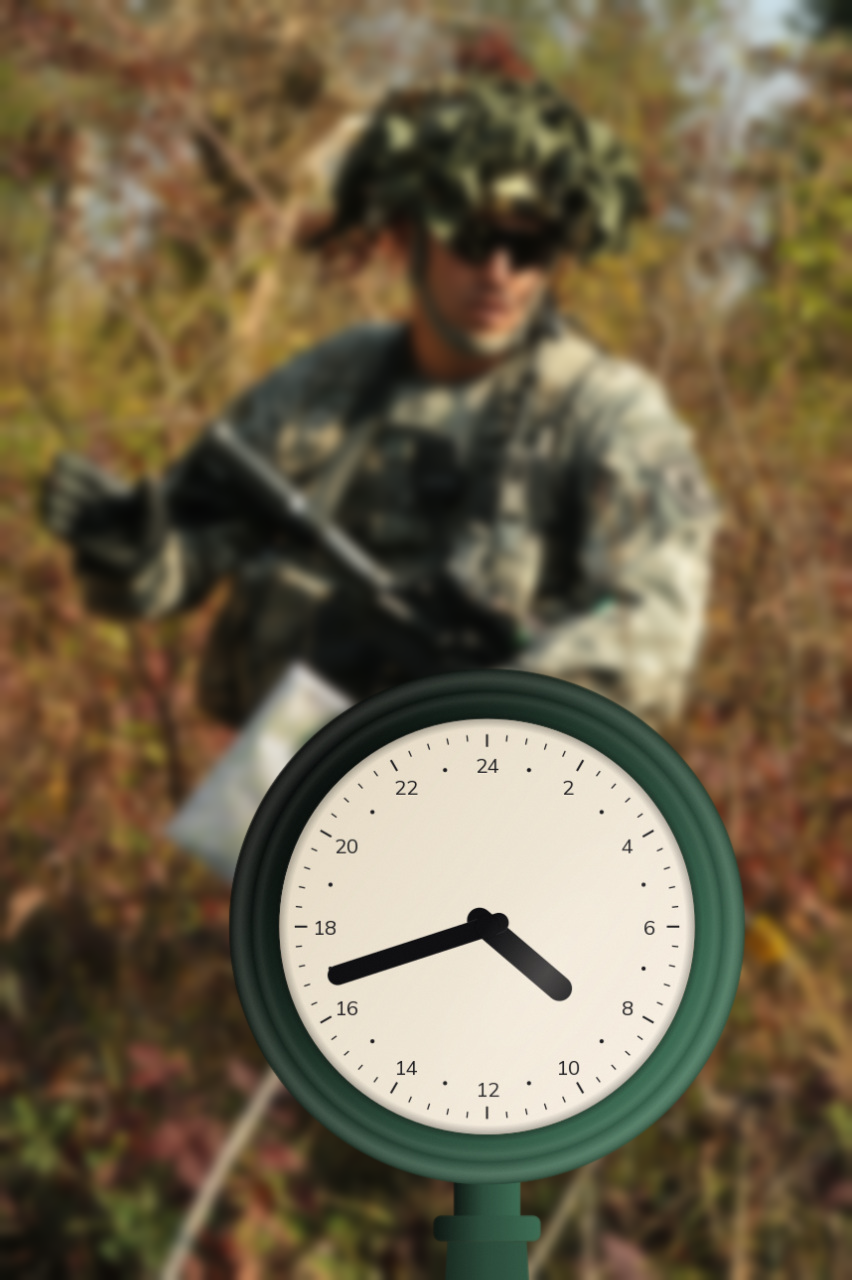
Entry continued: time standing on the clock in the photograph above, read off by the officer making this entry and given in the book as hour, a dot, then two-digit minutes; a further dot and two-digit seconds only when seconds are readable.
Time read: 8.42
